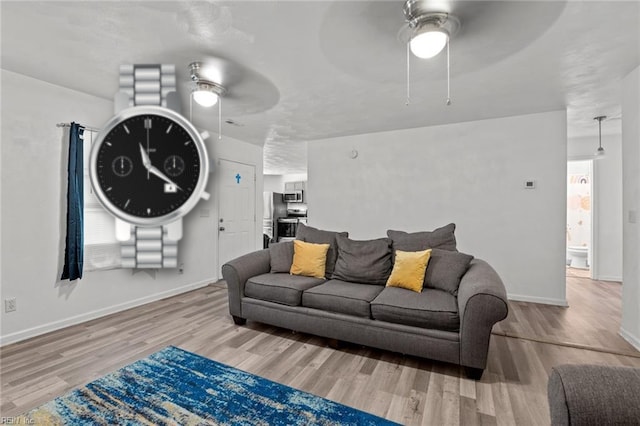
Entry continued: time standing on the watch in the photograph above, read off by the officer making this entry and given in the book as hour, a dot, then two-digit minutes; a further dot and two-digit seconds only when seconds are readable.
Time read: 11.21
